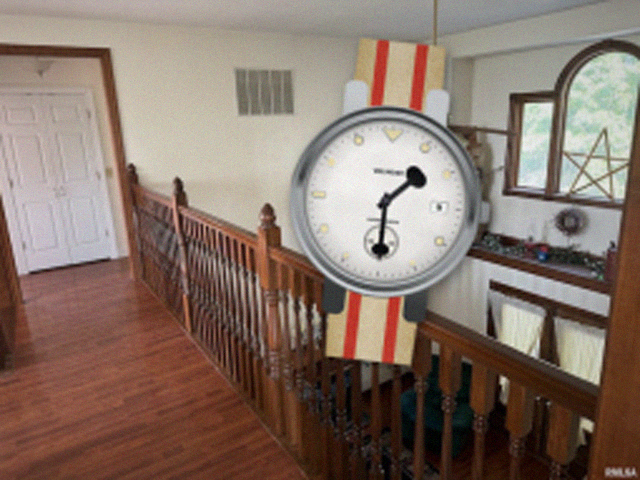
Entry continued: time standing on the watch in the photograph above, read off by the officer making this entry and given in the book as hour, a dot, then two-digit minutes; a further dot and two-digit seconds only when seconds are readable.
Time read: 1.30
